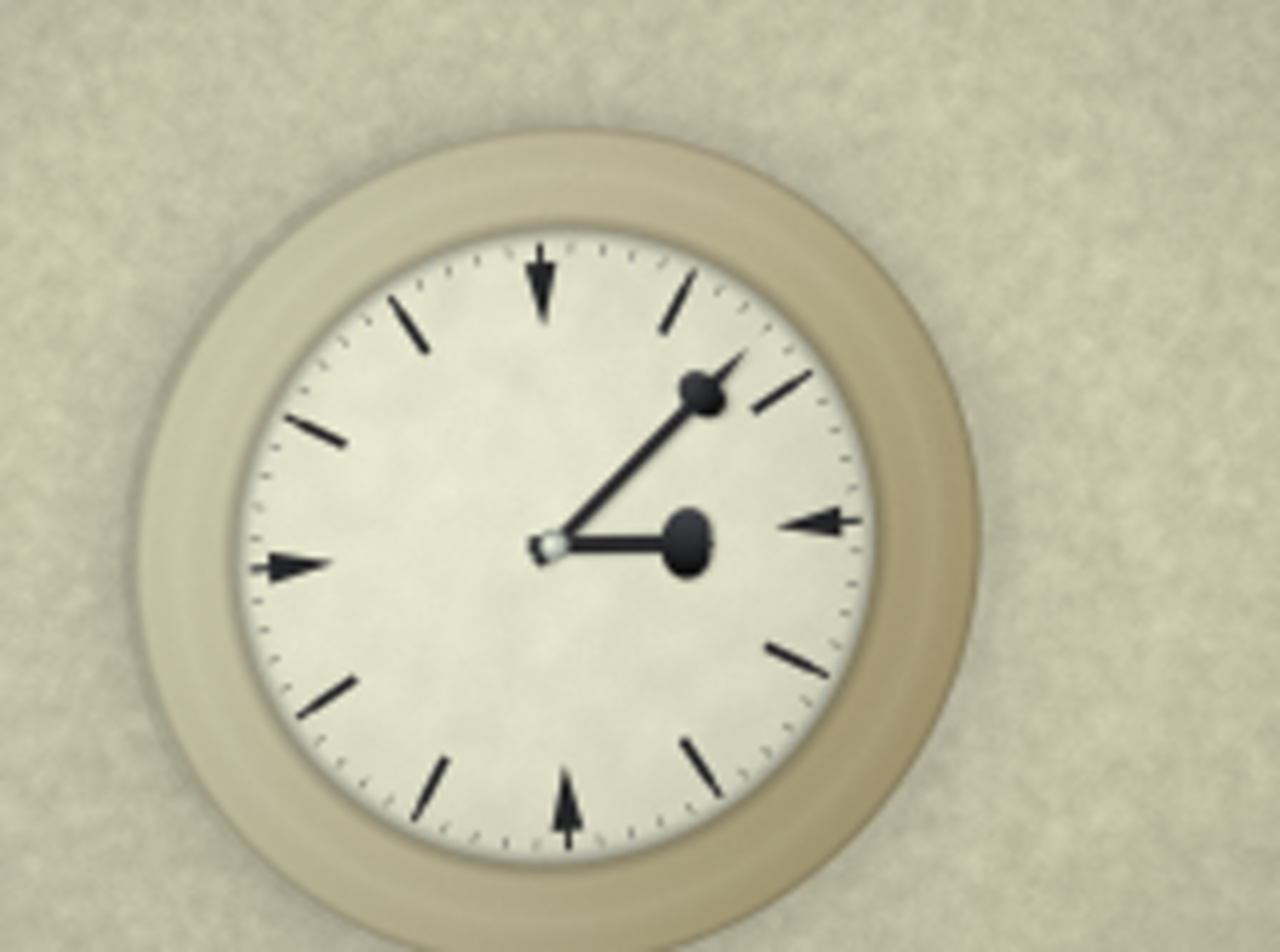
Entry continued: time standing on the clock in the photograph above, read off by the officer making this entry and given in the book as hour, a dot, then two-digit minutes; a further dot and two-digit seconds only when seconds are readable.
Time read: 3.08
